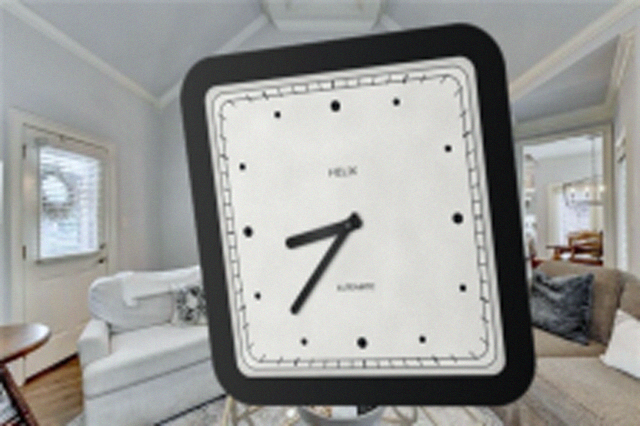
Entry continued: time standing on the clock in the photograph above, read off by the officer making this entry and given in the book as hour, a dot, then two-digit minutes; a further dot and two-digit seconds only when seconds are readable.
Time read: 8.37
